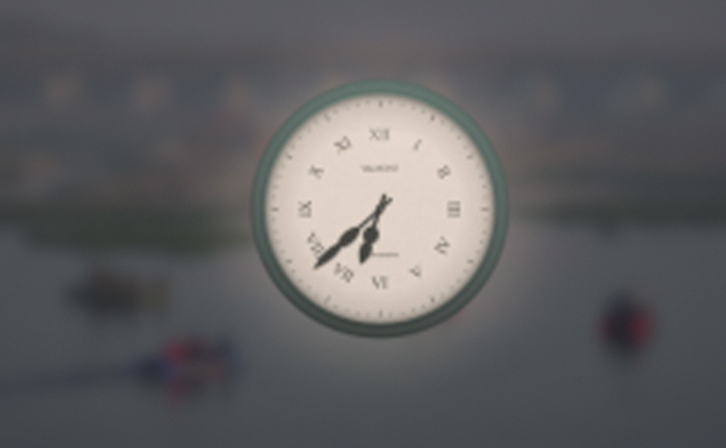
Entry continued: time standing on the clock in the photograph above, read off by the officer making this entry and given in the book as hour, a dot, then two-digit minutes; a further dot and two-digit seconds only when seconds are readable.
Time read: 6.38
